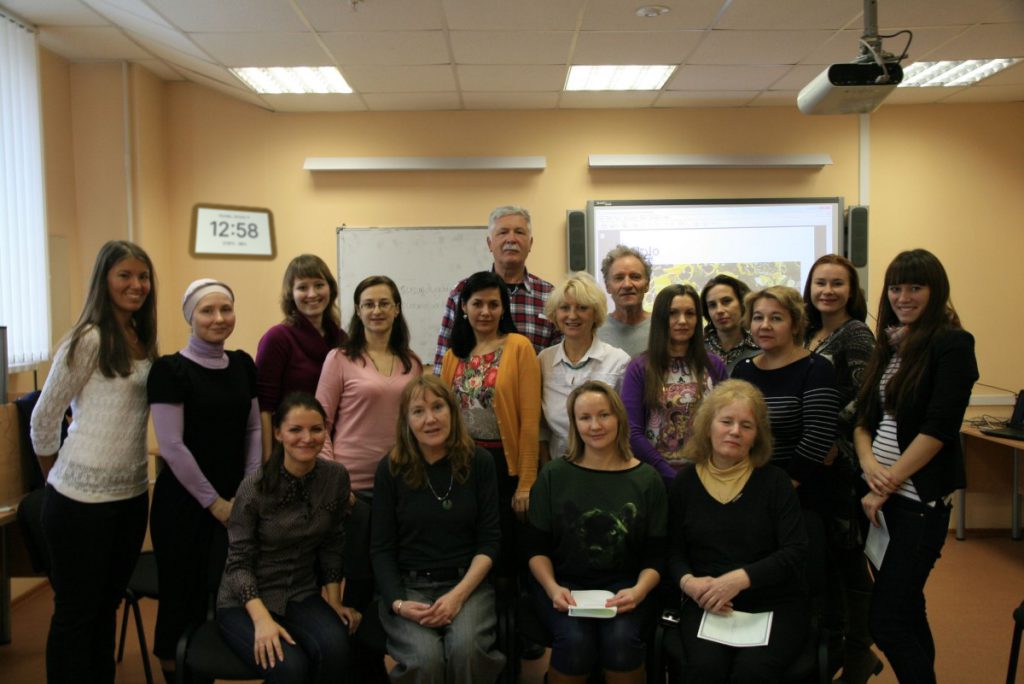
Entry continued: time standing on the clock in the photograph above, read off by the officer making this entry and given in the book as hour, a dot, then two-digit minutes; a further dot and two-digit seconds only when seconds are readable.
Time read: 12.58
